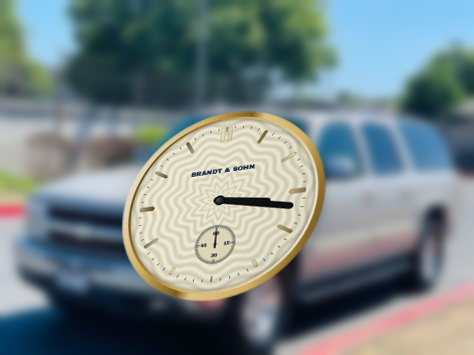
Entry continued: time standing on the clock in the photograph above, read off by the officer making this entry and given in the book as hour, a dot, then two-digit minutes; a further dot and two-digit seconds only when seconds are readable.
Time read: 3.17
